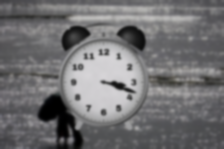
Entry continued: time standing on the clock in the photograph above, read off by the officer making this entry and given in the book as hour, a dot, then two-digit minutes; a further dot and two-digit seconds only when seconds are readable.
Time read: 3.18
